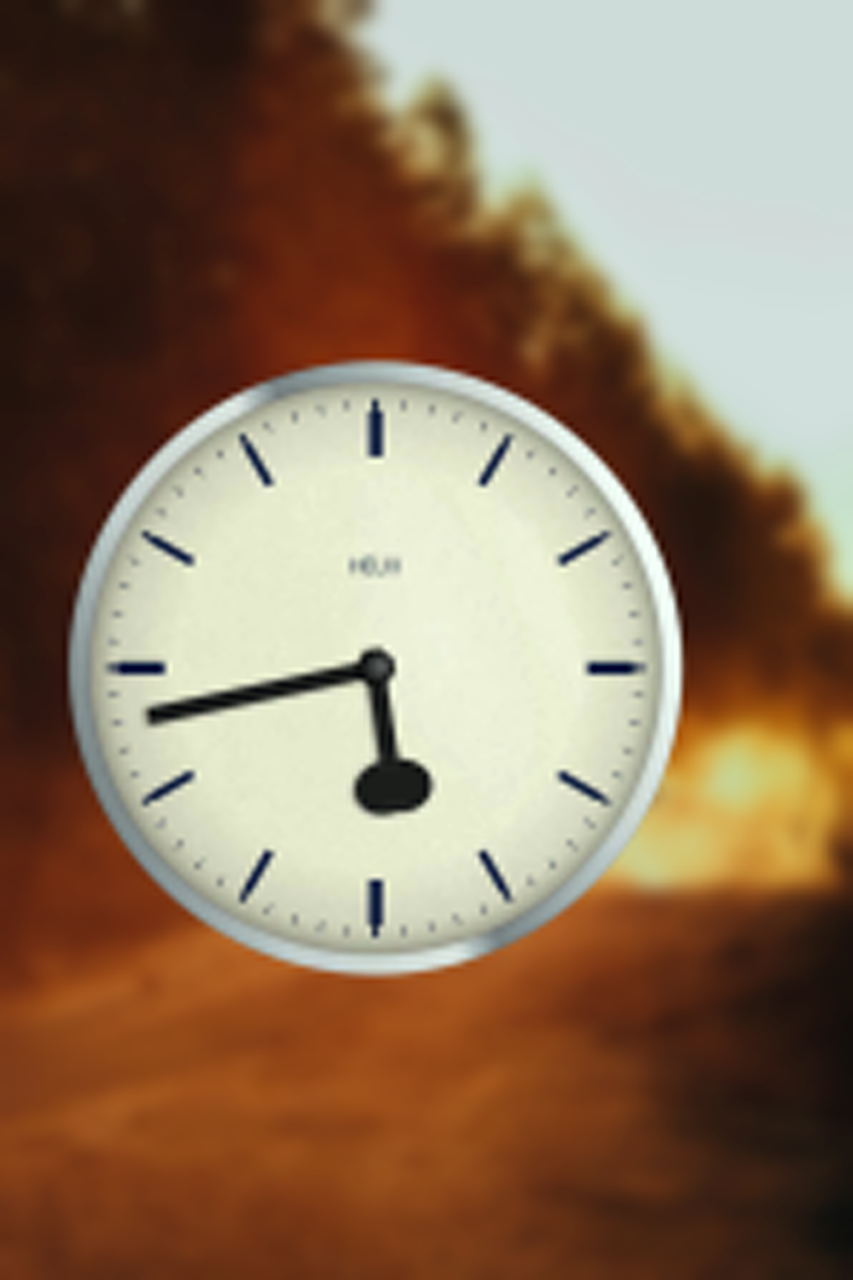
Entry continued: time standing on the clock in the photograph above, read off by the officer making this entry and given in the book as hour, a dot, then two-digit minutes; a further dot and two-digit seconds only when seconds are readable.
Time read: 5.43
